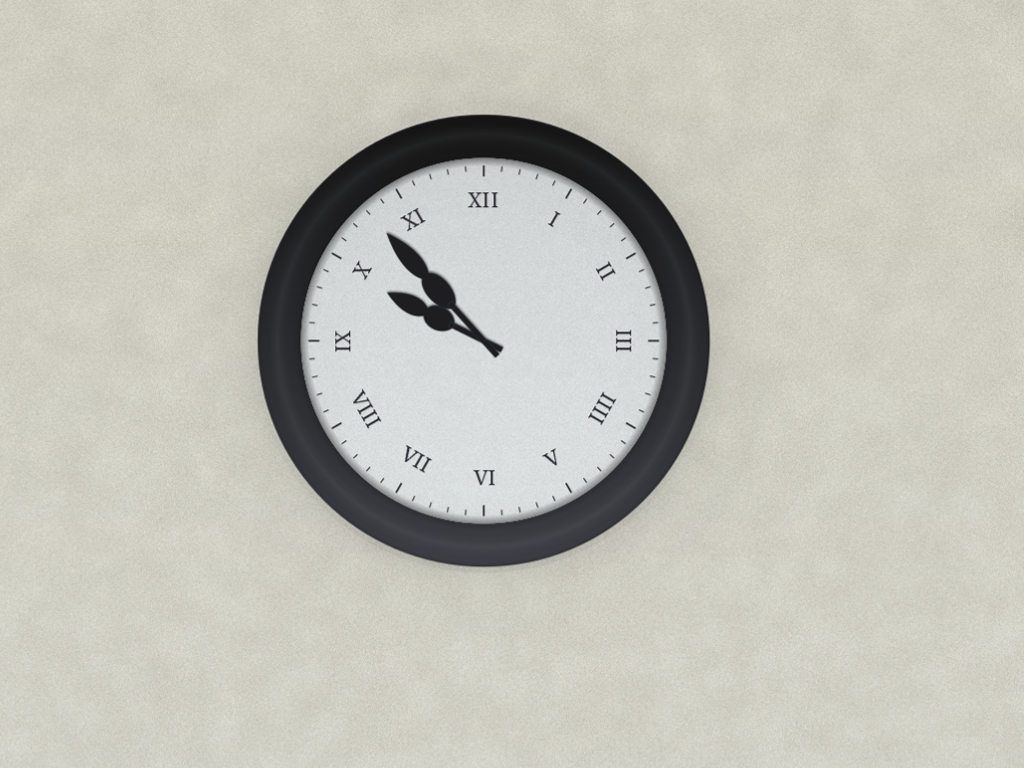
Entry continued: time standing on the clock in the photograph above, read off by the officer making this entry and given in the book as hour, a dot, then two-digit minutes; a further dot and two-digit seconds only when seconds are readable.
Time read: 9.53
